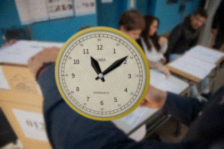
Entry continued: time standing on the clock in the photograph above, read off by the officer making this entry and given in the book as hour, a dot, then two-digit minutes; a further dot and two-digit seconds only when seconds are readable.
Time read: 11.09
